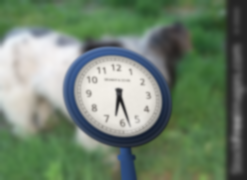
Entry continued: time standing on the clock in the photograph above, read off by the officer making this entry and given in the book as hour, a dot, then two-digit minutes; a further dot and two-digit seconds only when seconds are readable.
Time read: 6.28
